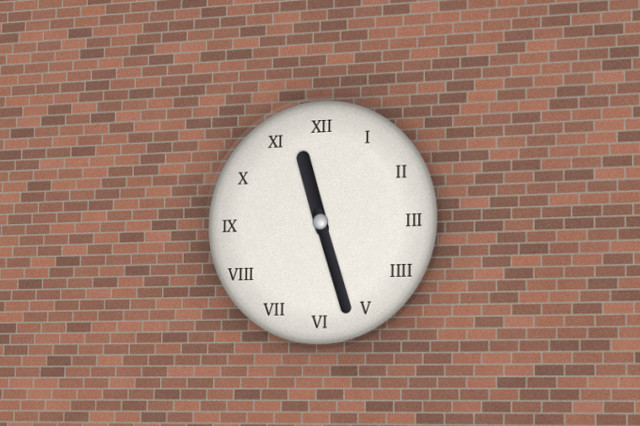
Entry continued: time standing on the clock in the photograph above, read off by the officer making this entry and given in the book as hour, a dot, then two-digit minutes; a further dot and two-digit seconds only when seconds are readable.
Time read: 11.27
